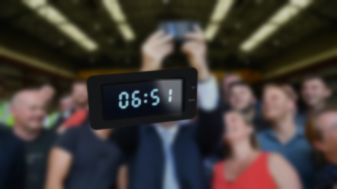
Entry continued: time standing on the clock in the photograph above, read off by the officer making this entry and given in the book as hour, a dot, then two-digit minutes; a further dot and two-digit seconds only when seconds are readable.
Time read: 6.51
